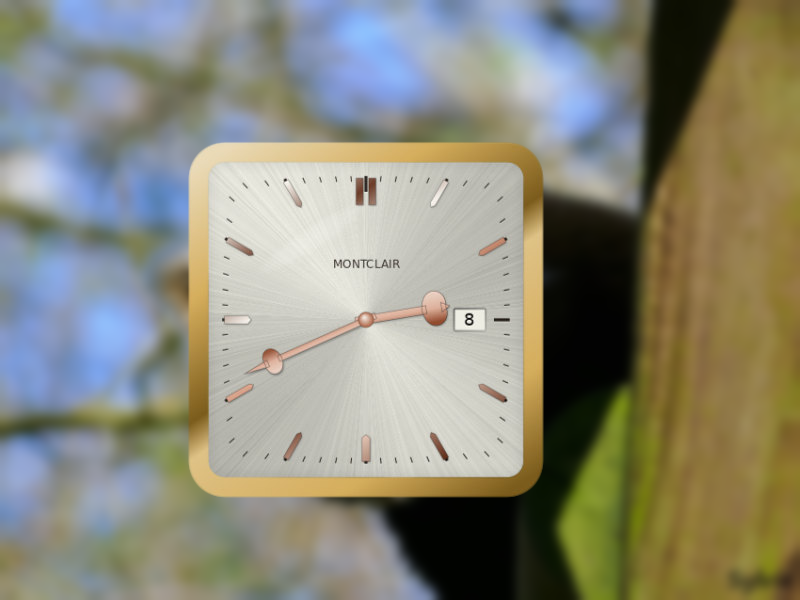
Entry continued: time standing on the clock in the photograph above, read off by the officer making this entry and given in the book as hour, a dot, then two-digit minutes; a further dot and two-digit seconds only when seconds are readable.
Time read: 2.41
